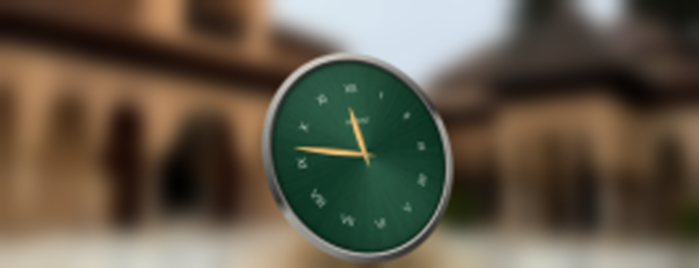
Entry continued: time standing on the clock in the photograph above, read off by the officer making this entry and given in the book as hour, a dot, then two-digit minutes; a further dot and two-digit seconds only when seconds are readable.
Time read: 11.47
